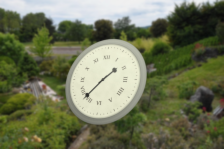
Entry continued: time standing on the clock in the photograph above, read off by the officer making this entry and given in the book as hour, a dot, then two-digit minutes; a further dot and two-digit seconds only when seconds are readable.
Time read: 1.37
